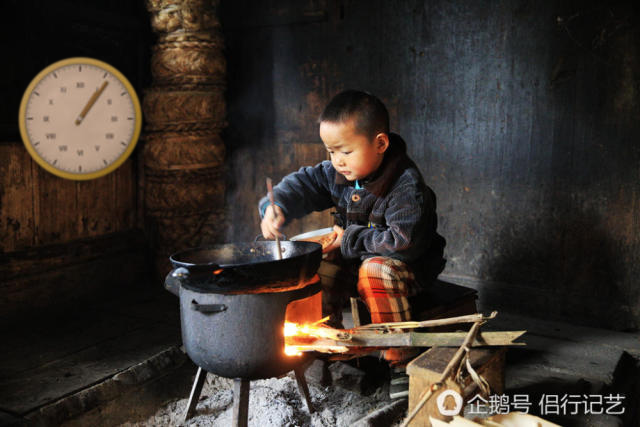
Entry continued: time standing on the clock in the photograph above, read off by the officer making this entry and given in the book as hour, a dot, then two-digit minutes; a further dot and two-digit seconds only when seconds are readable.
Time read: 1.06
